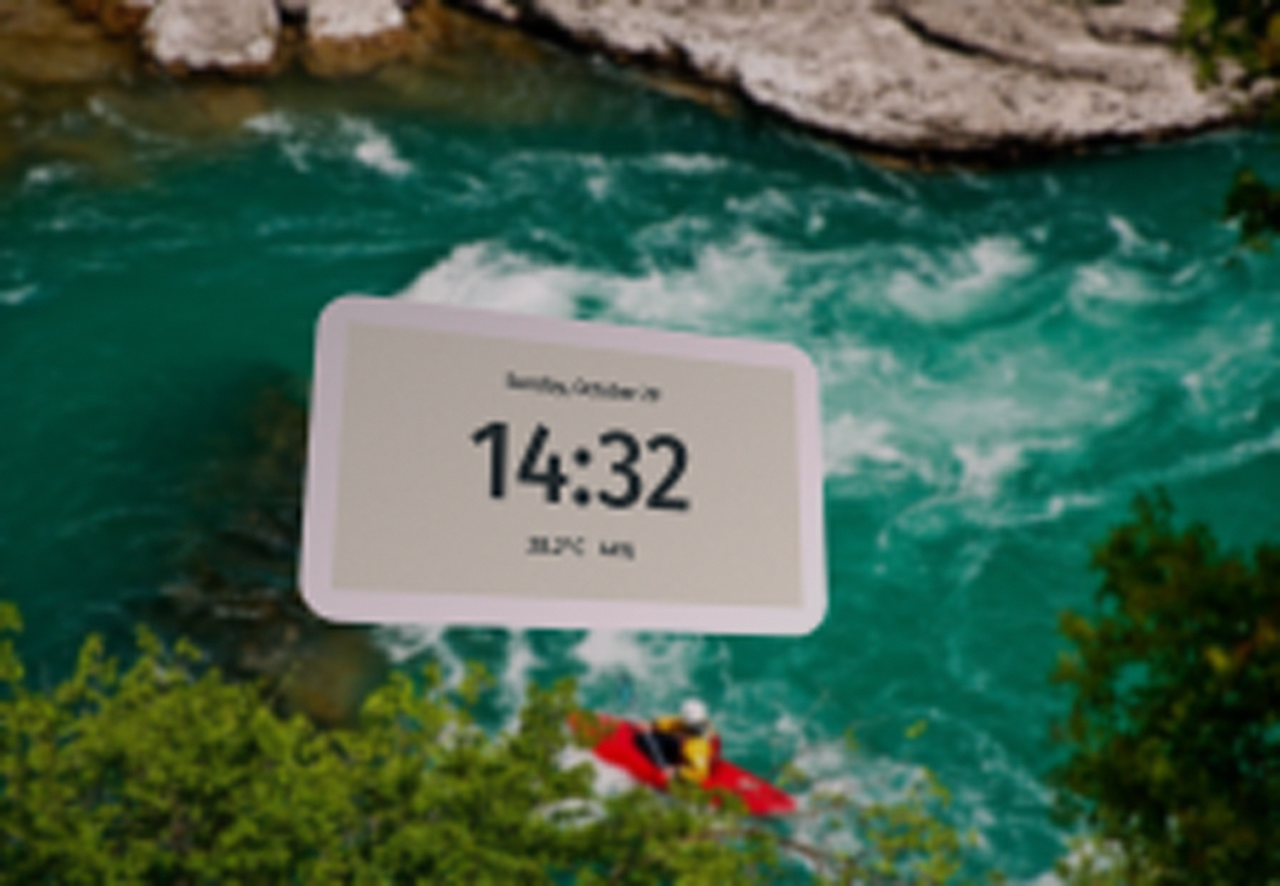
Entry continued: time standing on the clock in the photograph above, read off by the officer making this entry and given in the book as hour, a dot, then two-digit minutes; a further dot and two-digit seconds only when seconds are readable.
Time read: 14.32
